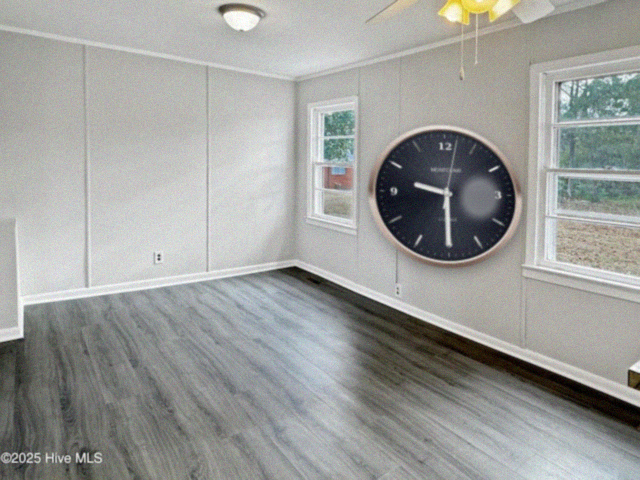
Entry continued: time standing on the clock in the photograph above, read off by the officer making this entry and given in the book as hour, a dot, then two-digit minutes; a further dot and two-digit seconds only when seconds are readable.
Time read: 9.30.02
